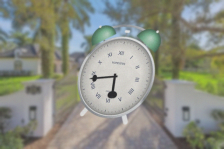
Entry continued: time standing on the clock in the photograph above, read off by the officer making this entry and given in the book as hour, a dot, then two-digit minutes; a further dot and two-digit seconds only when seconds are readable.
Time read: 5.43
